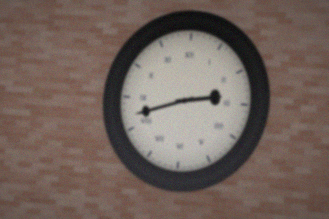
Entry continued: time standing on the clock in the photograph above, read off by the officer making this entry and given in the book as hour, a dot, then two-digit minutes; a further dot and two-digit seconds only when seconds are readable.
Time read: 2.42
